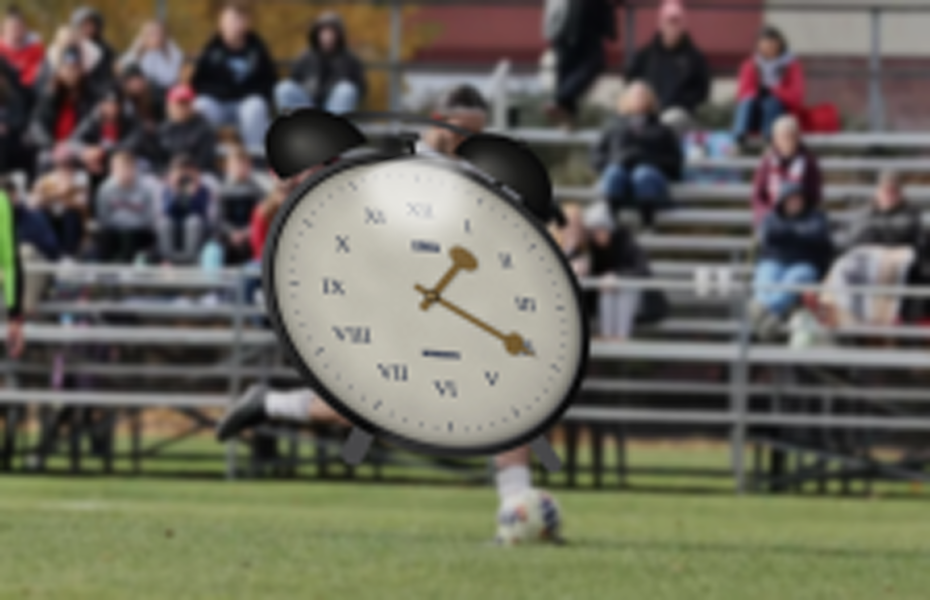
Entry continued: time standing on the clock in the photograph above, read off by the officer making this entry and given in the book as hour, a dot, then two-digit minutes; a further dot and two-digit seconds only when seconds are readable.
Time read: 1.20
